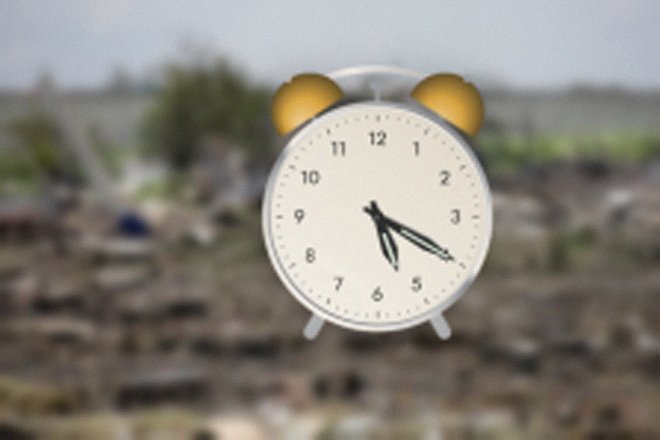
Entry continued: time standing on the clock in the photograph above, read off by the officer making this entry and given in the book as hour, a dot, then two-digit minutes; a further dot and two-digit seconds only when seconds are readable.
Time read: 5.20
